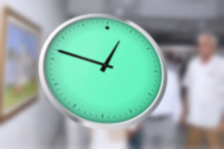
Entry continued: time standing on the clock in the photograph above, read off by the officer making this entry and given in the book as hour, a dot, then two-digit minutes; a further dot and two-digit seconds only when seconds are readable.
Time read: 12.47
